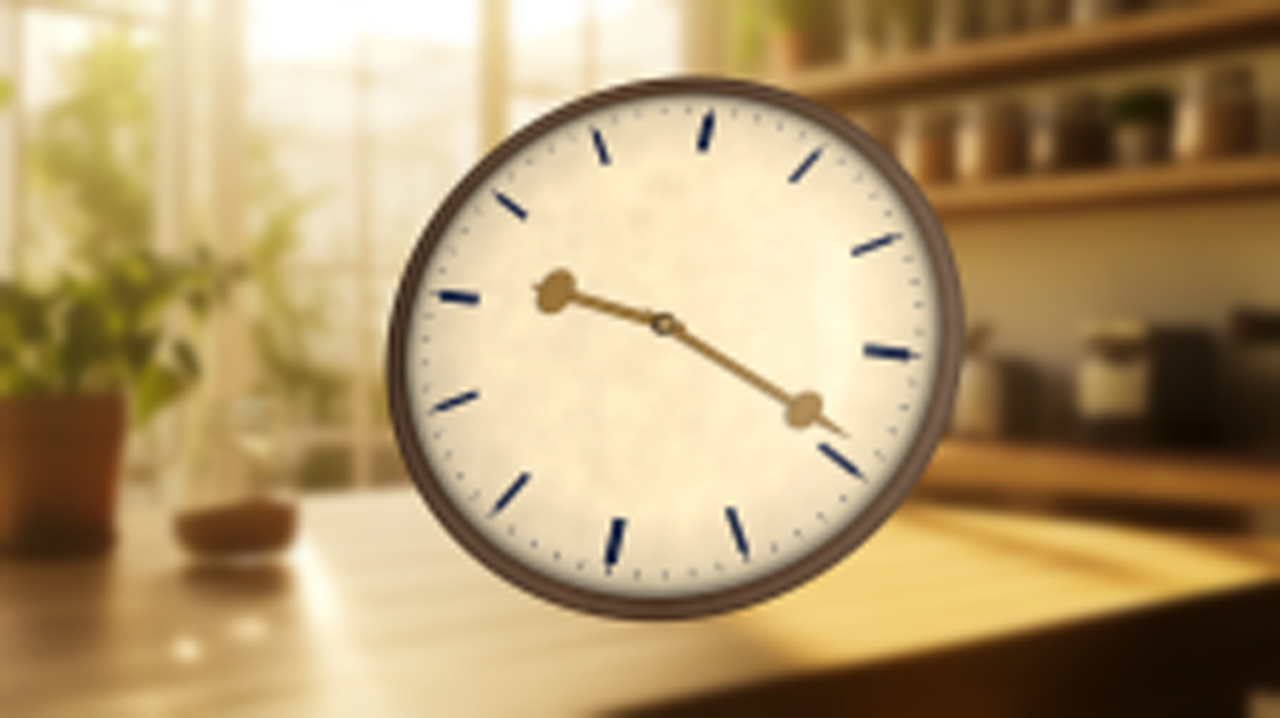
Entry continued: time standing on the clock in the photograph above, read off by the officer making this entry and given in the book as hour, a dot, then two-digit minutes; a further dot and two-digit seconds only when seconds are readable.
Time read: 9.19
